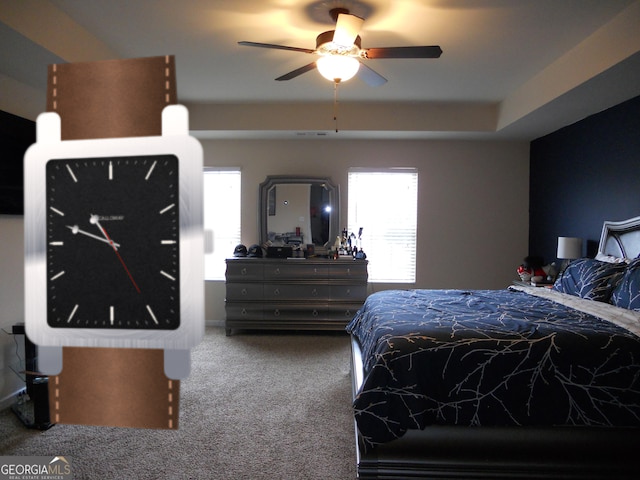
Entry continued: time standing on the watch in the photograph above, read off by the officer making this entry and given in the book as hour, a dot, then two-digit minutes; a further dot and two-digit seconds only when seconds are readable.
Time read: 10.48.25
